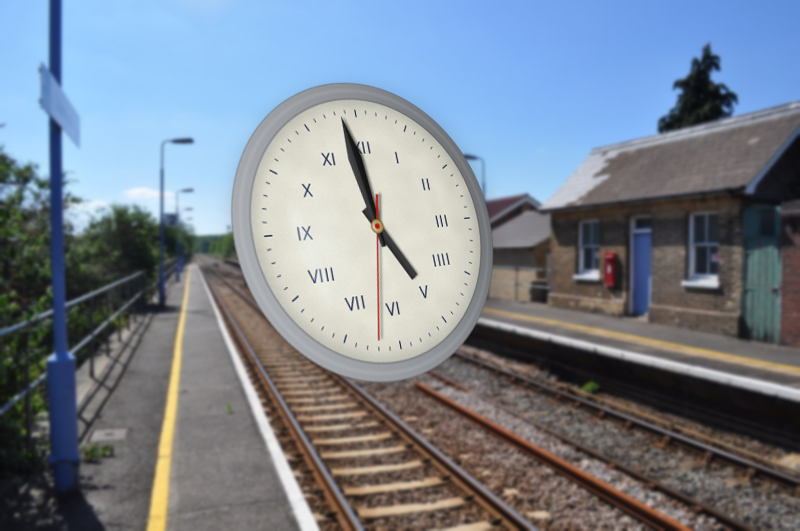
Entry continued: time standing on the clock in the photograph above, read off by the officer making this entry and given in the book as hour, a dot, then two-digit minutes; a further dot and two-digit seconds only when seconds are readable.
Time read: 4.58.32
